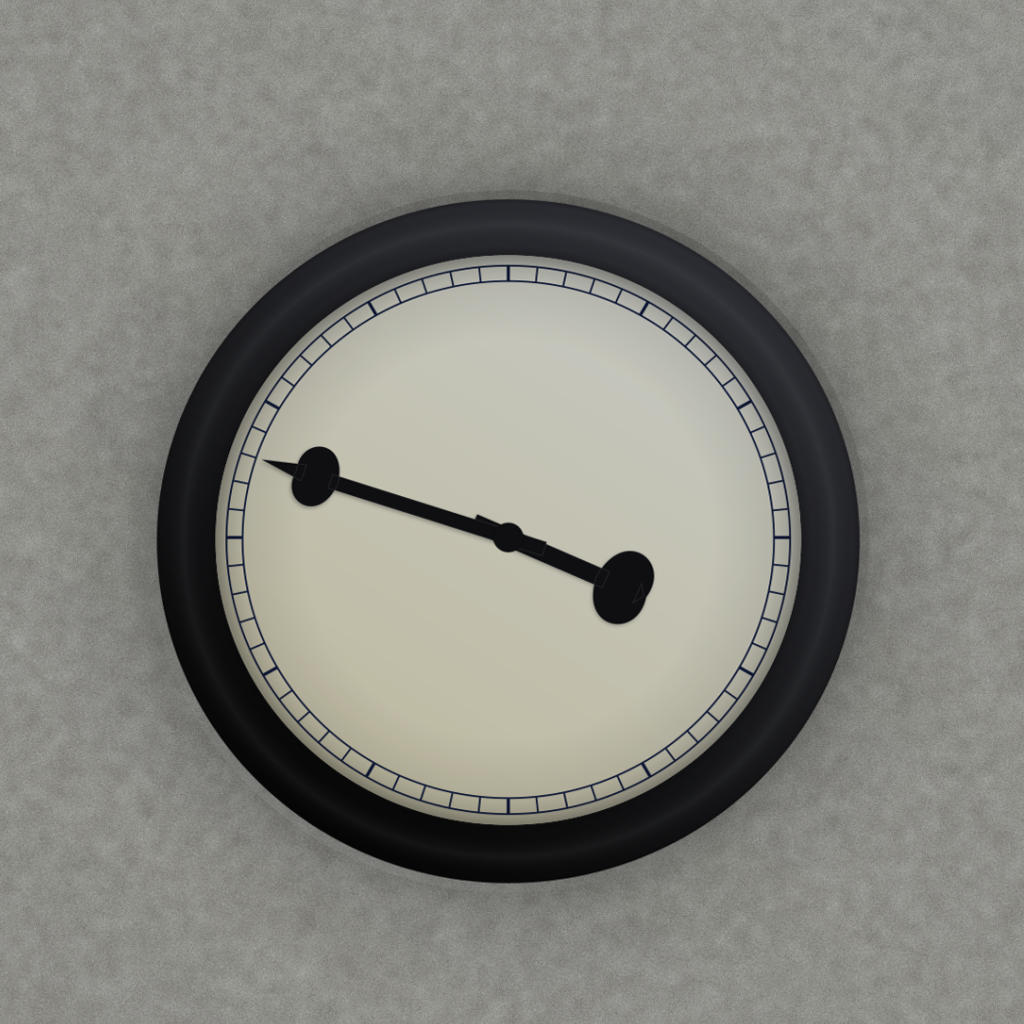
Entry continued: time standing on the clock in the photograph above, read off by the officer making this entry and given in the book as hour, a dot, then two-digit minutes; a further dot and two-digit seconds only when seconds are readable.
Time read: 3.48
